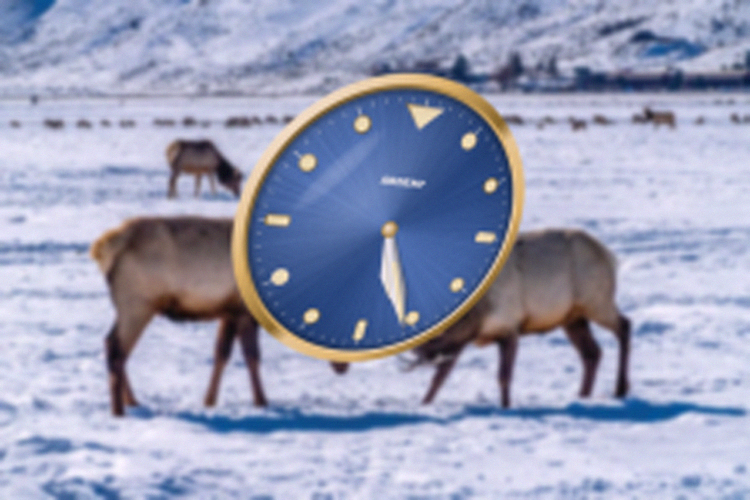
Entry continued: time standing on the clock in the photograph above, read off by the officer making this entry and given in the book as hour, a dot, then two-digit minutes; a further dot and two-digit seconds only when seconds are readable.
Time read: 5.26
